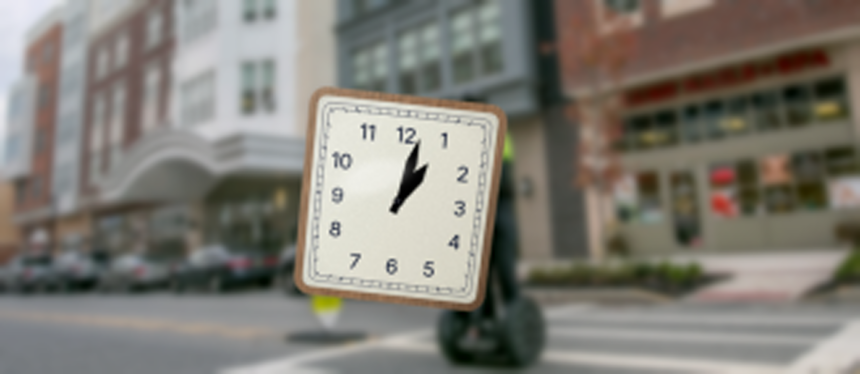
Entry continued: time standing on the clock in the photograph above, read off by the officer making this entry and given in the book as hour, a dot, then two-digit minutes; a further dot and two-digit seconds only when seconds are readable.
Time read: 1.02
